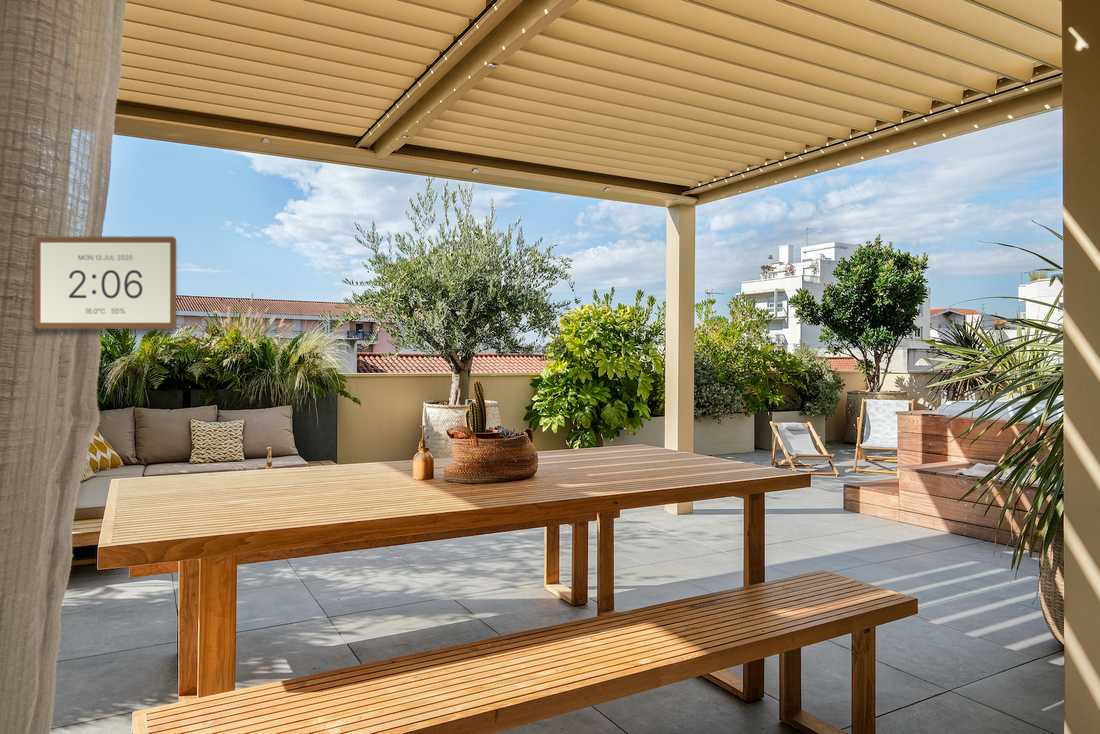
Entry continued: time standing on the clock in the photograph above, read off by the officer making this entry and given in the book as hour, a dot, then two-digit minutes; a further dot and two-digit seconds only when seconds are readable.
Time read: 2.06
